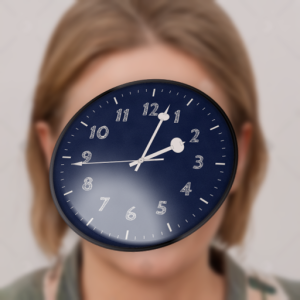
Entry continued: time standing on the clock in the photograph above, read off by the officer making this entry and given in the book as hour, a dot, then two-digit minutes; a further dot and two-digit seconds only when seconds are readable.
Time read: 2.02.44
